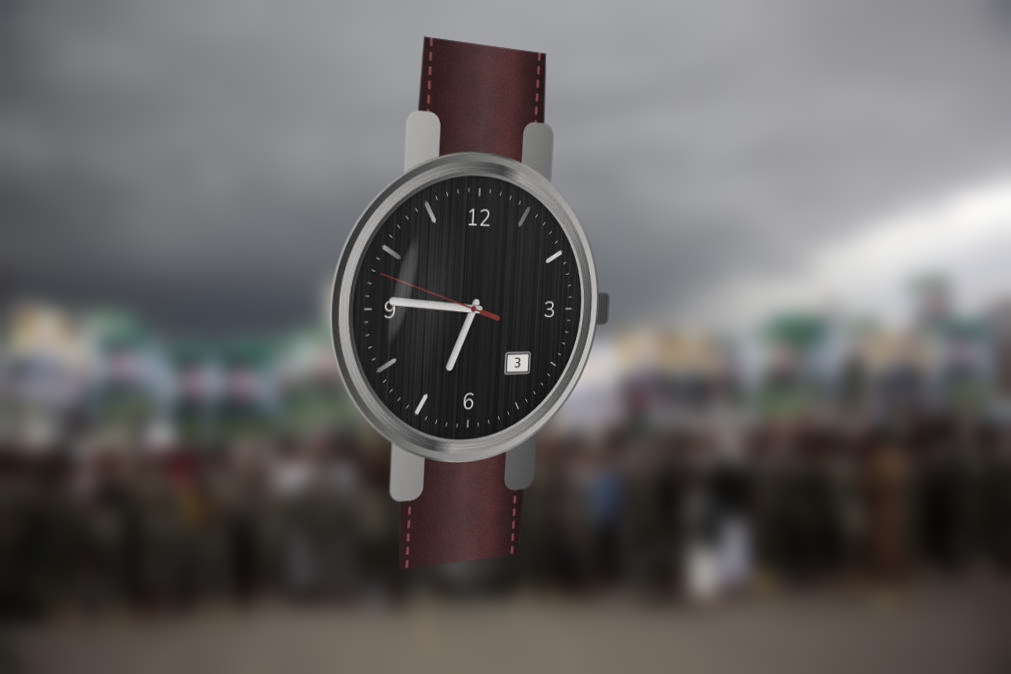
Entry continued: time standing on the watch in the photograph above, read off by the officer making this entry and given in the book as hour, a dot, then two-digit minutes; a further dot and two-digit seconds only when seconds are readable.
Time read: 6.45.48
